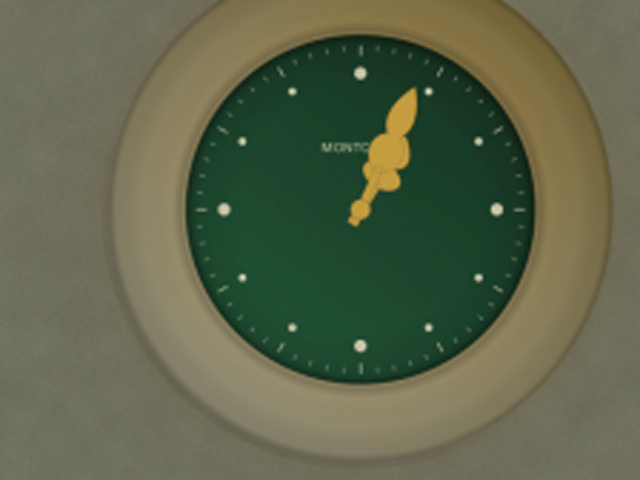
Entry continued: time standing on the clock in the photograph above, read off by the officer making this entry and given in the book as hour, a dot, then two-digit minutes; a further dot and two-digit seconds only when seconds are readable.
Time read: 1.04
